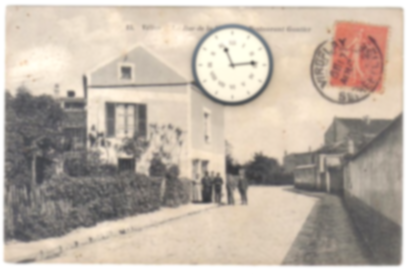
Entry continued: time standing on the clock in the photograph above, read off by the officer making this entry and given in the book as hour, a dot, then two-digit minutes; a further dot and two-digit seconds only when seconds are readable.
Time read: 11.14
